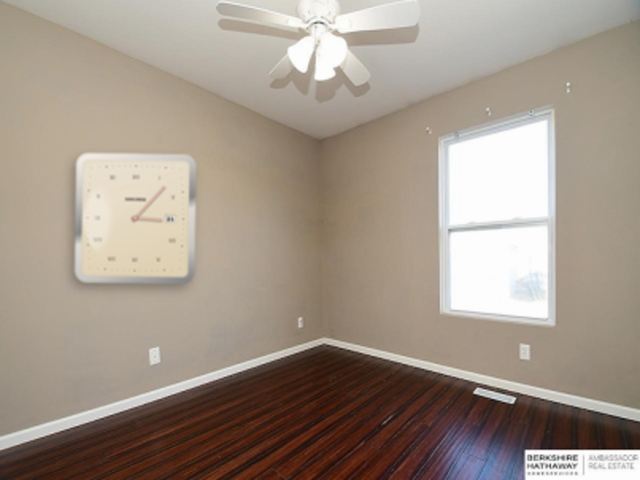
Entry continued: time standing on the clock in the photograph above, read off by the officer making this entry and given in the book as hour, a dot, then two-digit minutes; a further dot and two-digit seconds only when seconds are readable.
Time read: 3.07
